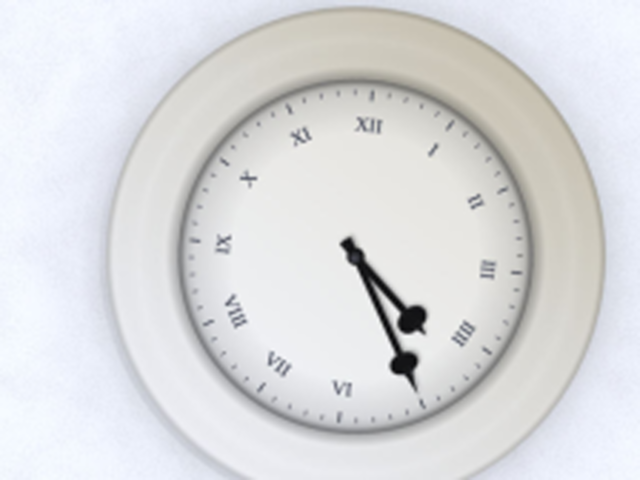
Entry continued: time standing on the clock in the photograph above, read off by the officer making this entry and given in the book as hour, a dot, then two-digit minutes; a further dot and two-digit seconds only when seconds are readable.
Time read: 4.25
